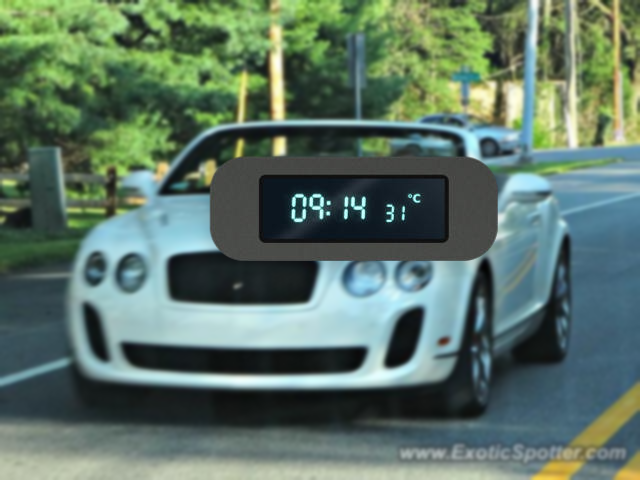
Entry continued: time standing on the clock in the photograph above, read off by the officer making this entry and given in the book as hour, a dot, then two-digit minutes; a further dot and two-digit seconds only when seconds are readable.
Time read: 9.14
